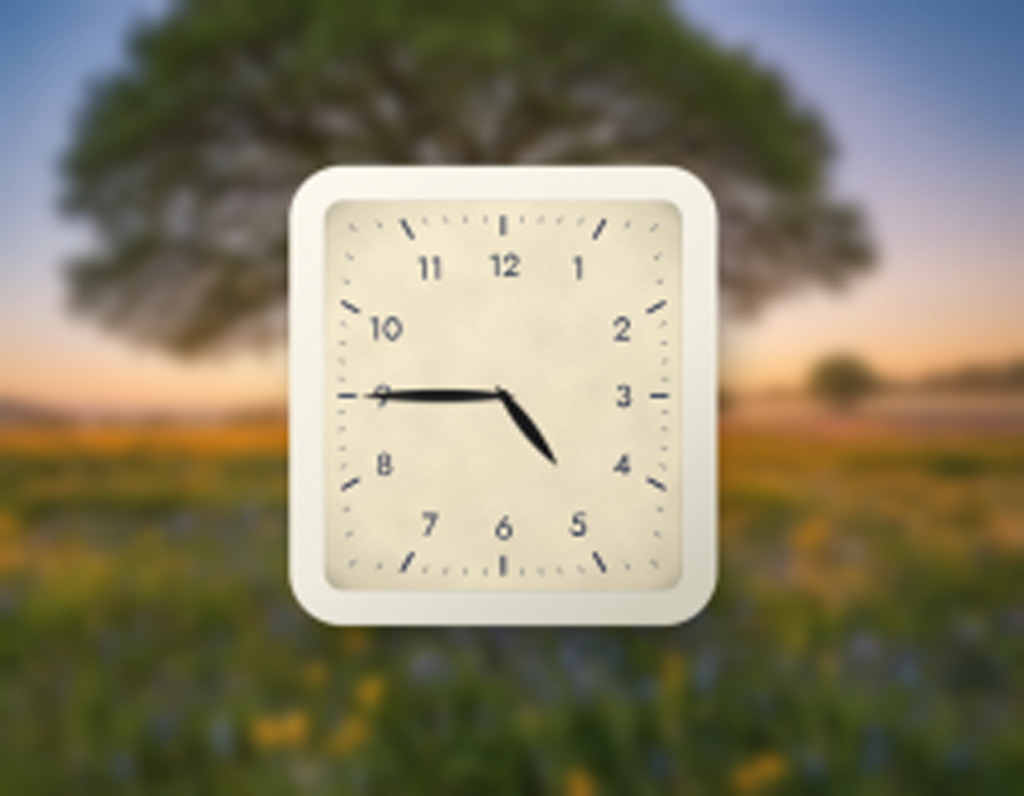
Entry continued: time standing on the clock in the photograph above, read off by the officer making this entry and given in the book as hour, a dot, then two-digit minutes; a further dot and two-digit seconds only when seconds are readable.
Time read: 4.45
